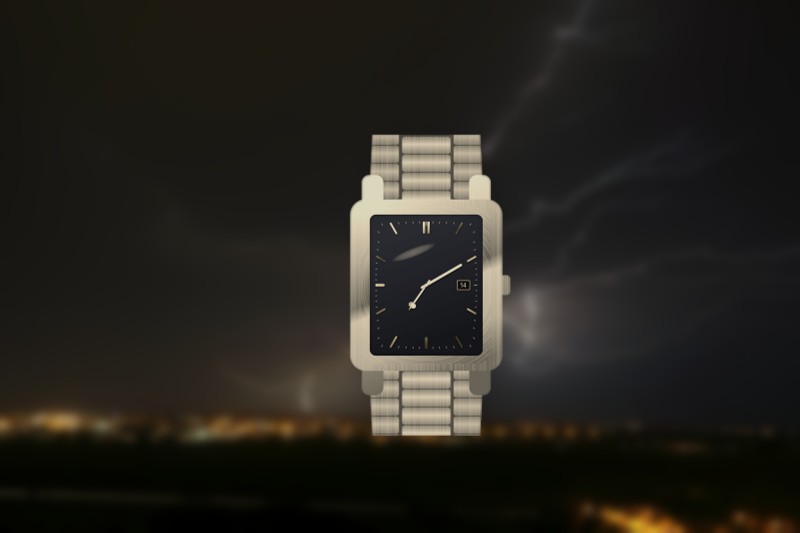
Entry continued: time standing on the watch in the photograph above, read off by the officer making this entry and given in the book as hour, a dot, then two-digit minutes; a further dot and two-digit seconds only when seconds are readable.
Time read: 7.10
